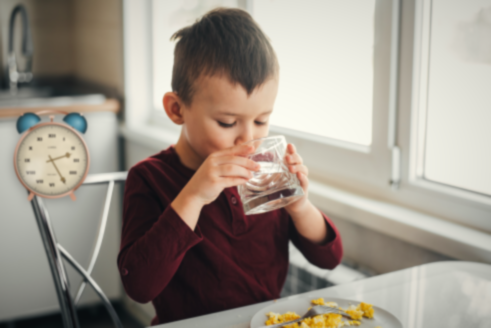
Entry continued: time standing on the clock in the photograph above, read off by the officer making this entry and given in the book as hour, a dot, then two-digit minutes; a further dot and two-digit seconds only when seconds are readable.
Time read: 2.25
